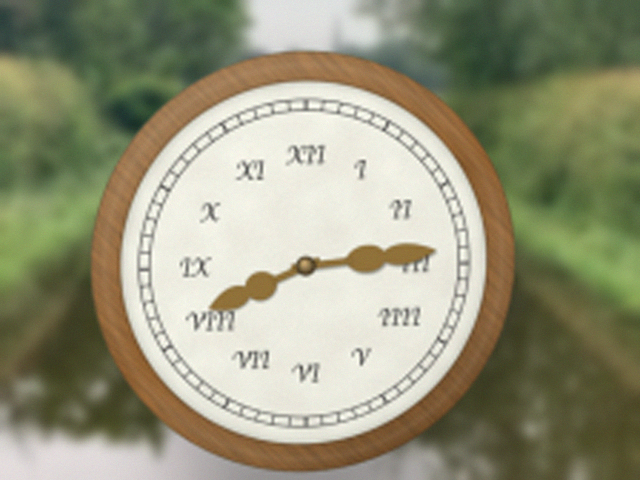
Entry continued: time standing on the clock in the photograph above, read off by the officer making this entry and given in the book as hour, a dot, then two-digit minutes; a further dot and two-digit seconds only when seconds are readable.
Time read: 8.14
